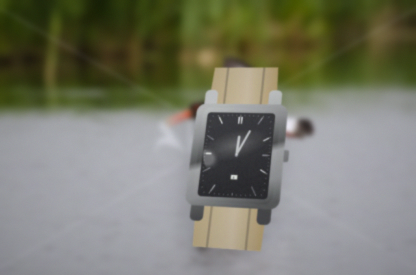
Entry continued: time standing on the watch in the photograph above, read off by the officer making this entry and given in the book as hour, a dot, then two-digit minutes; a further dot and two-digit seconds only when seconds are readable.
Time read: 12.04
